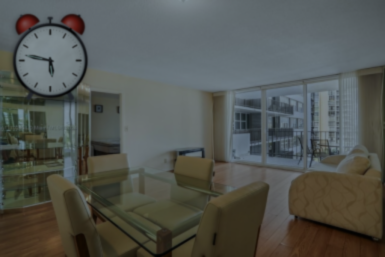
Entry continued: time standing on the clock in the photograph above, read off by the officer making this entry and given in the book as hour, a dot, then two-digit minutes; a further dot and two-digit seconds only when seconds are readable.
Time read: 5.47
